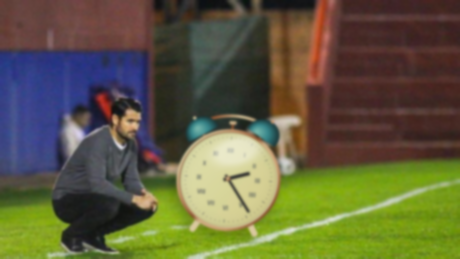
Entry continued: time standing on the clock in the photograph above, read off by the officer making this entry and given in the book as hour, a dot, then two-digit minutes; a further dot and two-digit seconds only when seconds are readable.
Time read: 2.24
